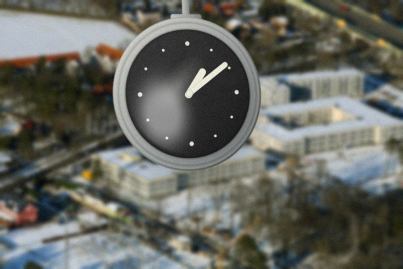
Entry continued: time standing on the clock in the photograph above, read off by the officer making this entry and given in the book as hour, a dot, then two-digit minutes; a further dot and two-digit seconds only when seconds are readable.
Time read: 1.09
